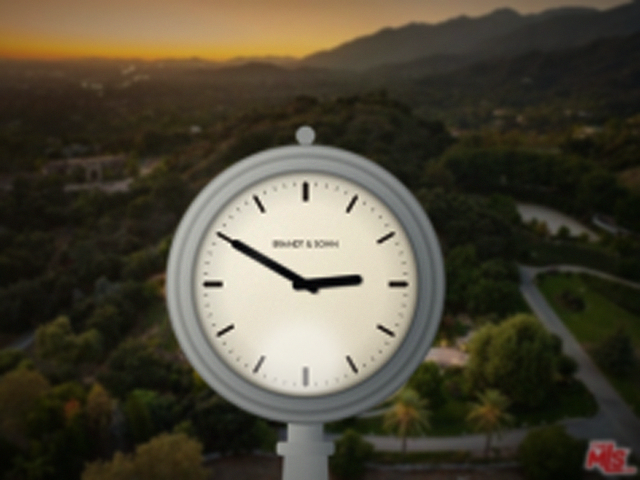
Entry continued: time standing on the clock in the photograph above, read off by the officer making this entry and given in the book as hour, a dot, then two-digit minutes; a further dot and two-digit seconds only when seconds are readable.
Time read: 2.50
